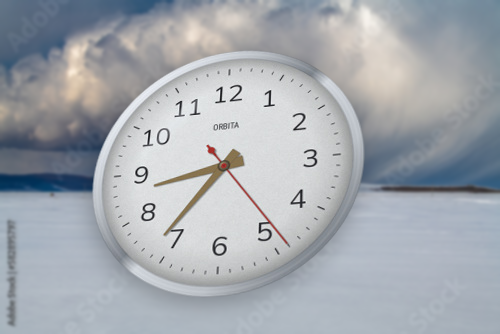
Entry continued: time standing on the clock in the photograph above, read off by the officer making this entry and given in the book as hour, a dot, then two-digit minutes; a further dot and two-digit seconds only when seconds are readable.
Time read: 8.36.24
